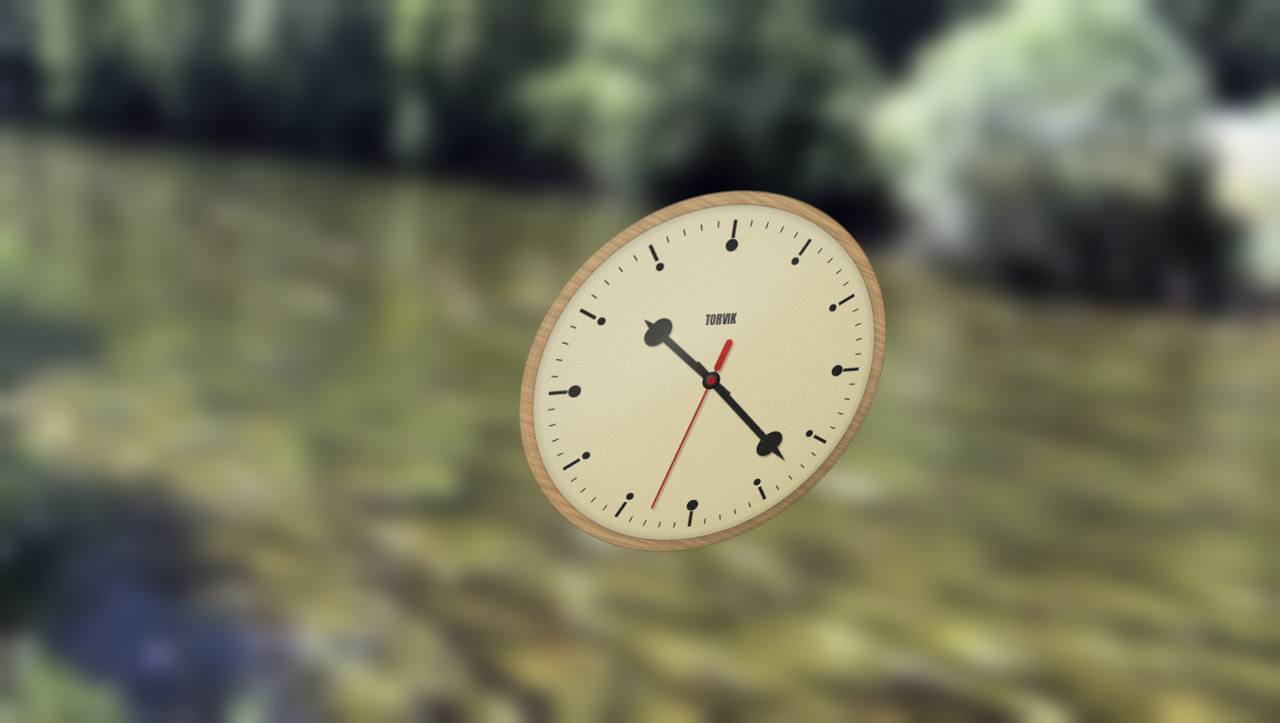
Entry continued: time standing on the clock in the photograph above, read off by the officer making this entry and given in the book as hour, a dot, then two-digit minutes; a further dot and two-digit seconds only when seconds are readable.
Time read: 10.22.33
